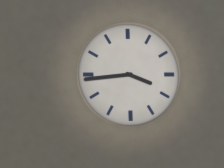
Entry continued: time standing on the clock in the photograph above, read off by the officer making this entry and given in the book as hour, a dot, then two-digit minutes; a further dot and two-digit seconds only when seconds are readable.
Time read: 3.44
